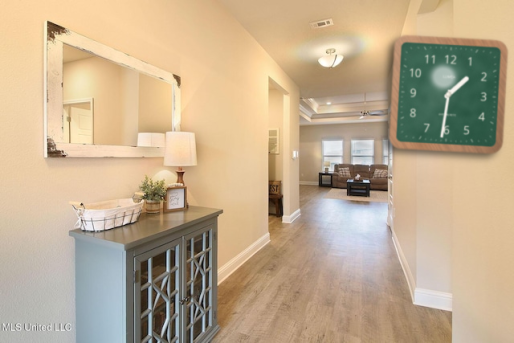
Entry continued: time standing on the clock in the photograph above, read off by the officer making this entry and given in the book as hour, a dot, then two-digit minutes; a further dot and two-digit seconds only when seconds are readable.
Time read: 1.31
